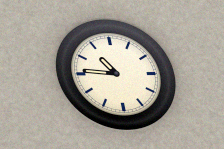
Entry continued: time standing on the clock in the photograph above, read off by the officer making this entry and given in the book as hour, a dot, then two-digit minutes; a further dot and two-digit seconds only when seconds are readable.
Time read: 10.46
